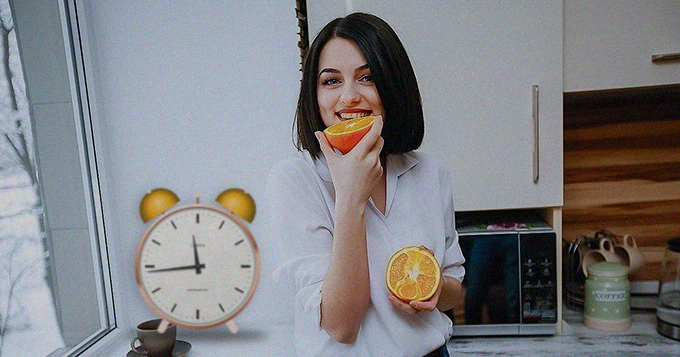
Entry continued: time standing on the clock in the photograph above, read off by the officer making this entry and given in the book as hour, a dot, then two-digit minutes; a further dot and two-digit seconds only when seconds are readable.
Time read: 11.44
